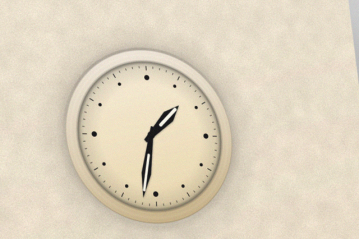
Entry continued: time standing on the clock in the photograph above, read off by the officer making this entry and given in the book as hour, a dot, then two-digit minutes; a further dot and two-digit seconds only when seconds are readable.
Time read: 1.32
